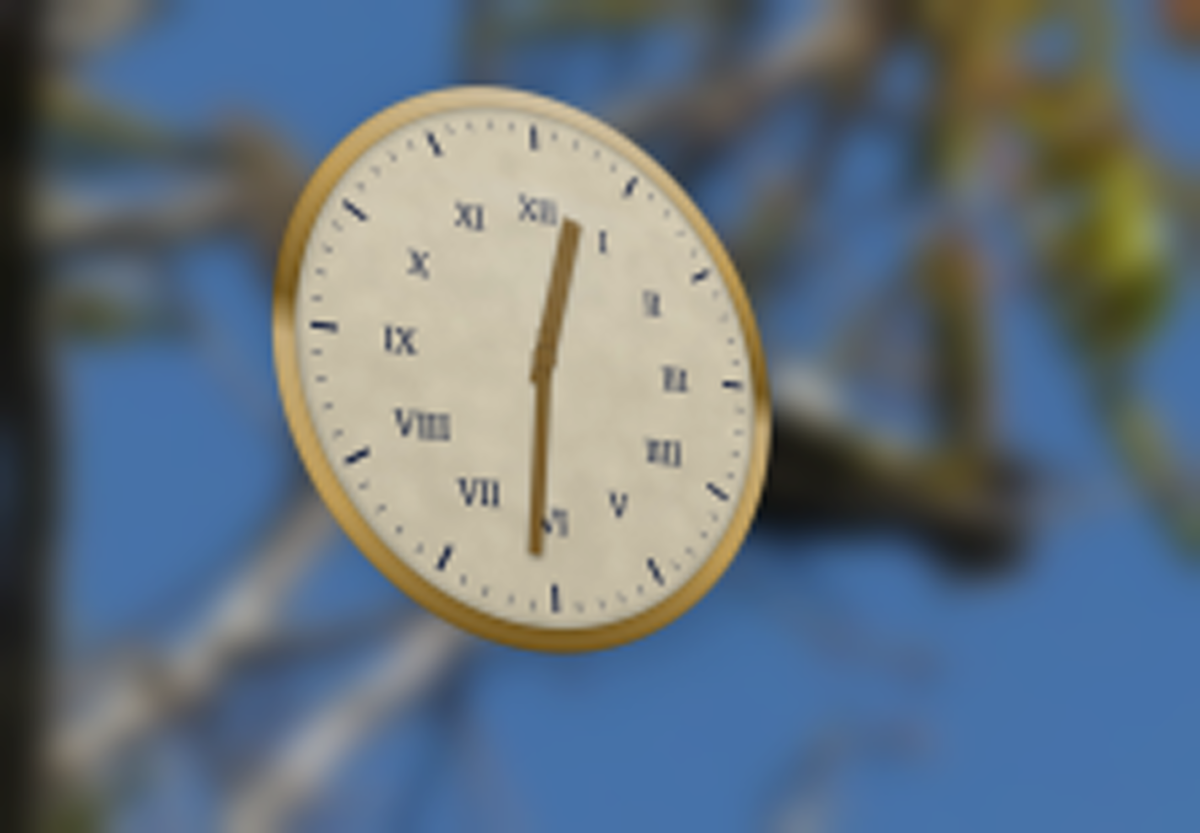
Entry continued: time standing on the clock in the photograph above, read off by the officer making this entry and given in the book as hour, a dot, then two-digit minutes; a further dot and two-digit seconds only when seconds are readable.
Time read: 12.31
